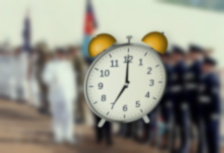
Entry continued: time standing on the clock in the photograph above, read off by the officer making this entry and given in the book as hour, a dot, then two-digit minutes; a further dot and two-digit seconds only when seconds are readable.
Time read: 7.00
